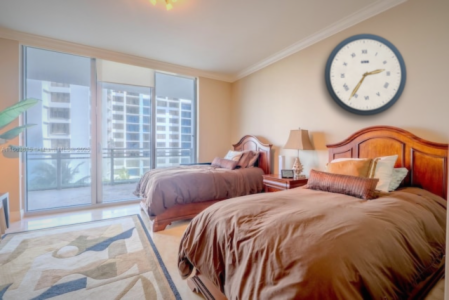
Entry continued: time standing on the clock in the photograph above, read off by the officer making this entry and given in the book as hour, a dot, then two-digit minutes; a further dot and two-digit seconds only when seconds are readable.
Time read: 2.36
